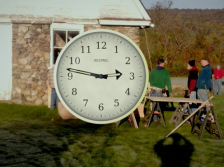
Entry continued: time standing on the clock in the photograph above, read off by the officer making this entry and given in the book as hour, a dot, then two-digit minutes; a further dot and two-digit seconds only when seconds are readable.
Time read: 2.47
